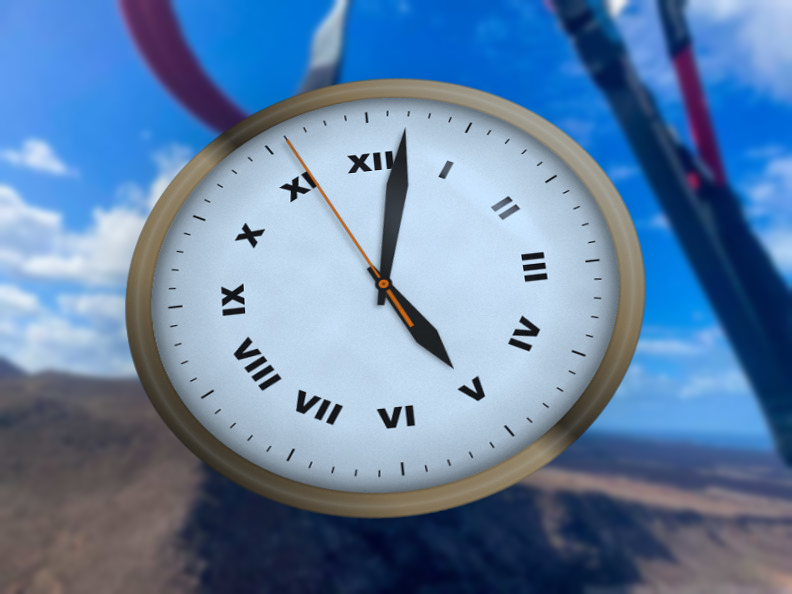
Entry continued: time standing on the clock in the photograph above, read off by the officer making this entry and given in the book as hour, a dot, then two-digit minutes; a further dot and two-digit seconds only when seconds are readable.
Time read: 5.01.56
